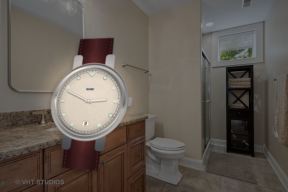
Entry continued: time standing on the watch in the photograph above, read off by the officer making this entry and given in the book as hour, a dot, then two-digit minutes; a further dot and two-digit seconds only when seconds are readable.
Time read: 2.49
